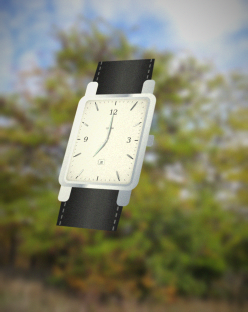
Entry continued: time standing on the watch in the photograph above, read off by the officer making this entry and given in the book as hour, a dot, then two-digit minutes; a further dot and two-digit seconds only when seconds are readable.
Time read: 7.00
